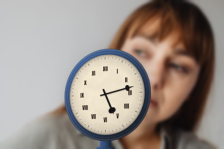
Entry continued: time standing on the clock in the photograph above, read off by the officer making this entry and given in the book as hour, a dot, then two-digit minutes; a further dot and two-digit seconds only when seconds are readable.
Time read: 5.13
